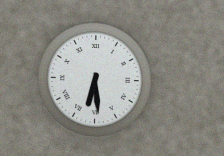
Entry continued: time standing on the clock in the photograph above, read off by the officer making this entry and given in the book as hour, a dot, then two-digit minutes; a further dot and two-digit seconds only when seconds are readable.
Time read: 6.29
